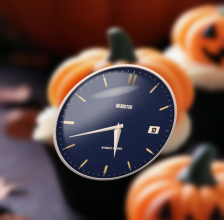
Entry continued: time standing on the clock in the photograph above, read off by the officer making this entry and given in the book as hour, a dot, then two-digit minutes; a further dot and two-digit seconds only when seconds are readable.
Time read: 5.42
